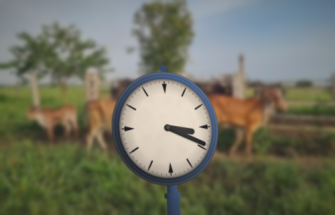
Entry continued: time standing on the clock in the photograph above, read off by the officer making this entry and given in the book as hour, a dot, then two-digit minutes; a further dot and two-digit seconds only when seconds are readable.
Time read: 3.19
